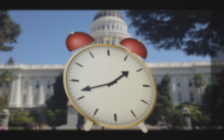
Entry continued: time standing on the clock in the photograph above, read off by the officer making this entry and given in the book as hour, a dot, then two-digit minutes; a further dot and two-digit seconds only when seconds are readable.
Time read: 1.42
